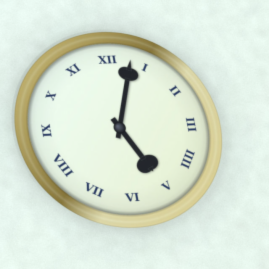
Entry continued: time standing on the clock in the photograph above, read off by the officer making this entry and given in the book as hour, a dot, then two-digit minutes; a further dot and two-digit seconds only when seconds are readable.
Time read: 5.03
